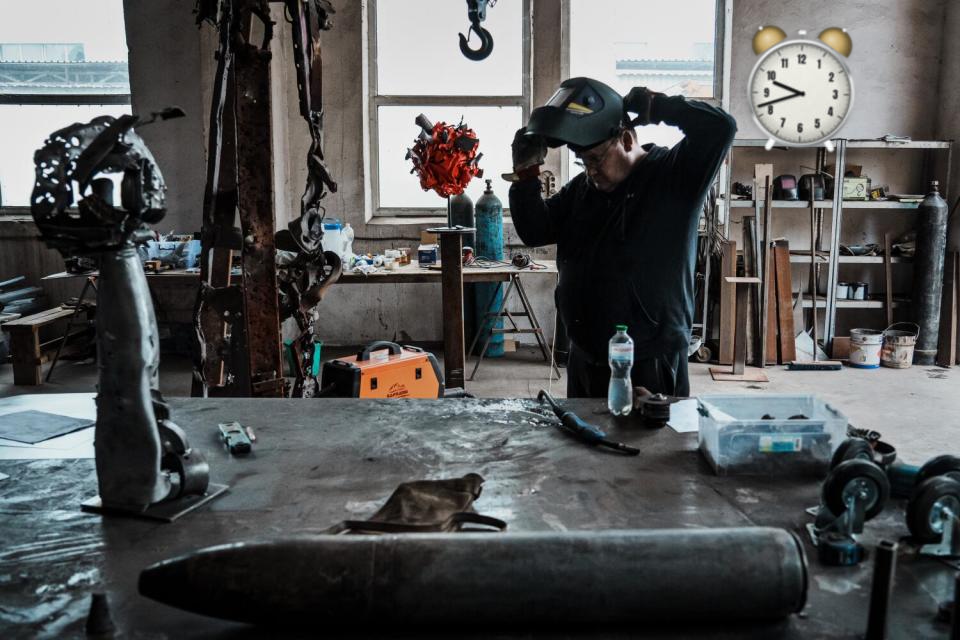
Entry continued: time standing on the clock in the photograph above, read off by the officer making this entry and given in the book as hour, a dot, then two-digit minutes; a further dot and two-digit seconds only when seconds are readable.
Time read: 9.42
